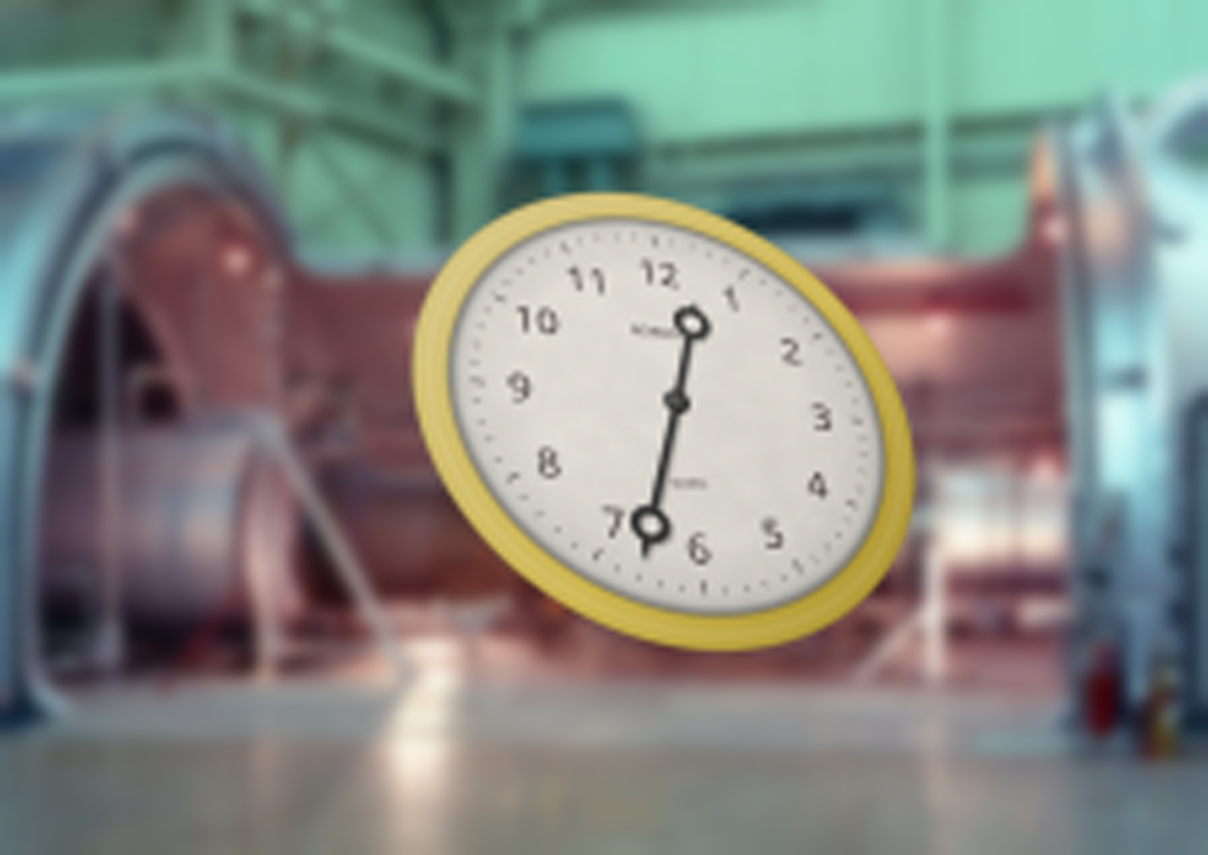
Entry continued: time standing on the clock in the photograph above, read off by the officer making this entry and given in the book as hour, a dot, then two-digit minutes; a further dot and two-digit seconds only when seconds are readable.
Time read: 12.33
